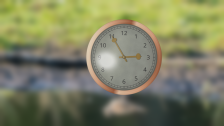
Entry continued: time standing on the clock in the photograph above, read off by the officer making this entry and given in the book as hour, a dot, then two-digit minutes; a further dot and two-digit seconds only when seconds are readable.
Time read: 2.55
